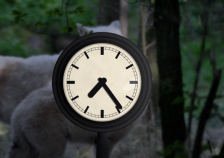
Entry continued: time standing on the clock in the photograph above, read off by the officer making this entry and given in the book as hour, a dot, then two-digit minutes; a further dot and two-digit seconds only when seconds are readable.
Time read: 7.24
